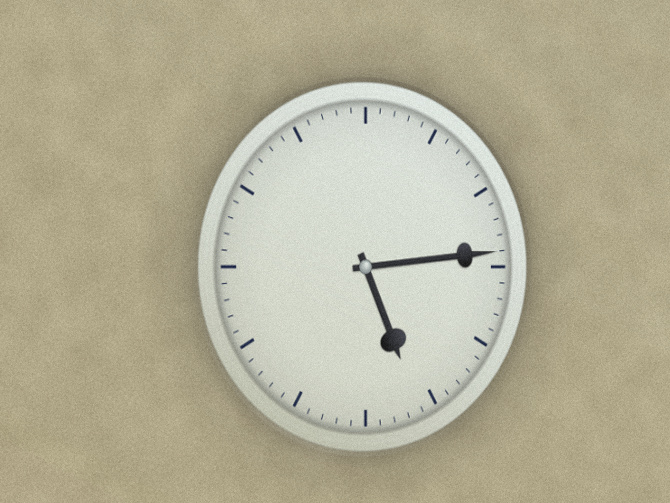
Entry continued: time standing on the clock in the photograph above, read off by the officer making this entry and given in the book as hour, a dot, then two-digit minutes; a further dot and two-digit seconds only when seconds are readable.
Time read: 5.14
